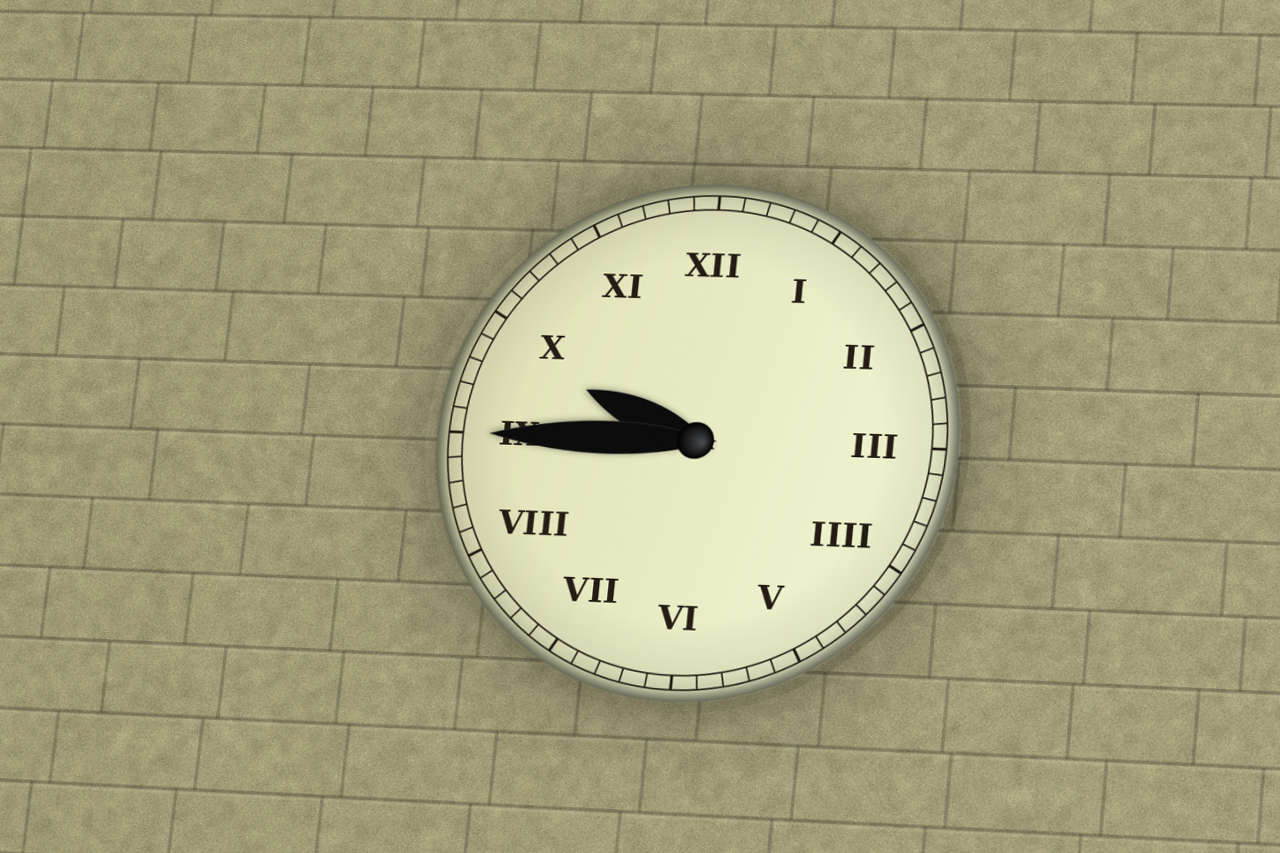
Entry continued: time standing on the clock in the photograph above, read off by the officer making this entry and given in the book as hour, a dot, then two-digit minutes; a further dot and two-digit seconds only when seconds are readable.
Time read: 9.45
